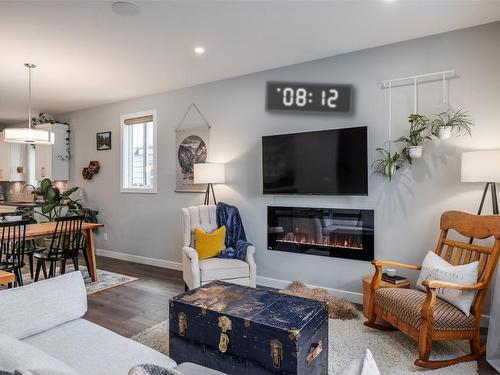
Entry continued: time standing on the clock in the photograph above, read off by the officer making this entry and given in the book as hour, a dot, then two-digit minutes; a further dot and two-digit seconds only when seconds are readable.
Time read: 8.12
